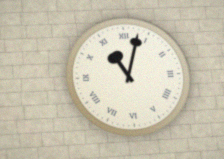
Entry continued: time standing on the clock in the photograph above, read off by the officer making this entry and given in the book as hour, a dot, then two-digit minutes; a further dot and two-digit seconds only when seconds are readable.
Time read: 11.03
